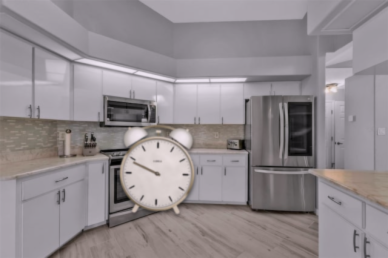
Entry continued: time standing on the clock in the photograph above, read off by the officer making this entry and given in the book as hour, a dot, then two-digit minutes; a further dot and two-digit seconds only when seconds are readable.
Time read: 9.49
